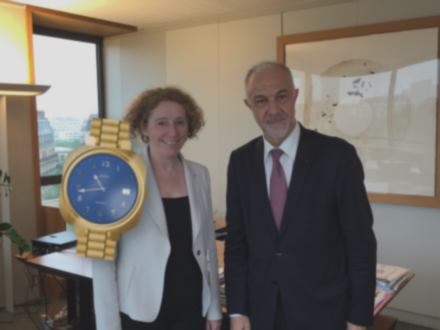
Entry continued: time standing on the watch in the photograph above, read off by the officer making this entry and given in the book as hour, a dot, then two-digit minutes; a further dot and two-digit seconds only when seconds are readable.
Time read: 10.43
